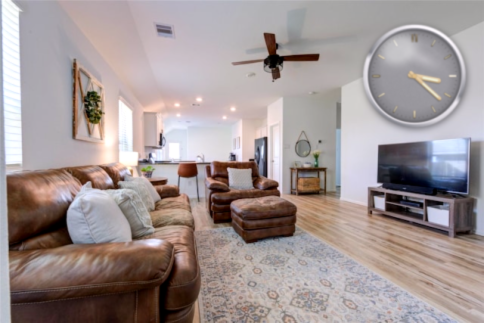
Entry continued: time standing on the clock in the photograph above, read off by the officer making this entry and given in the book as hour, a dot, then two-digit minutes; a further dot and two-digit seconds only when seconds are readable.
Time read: 3.22
